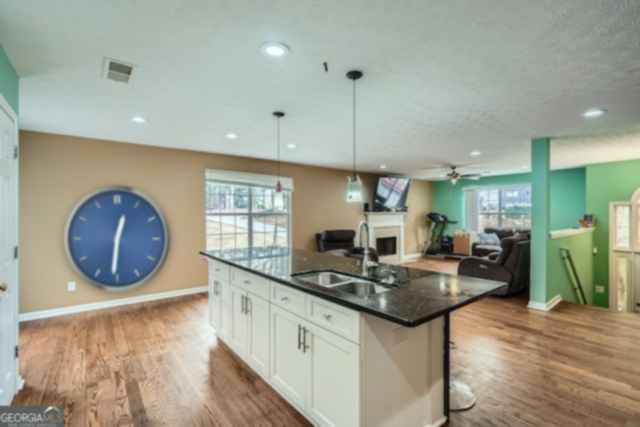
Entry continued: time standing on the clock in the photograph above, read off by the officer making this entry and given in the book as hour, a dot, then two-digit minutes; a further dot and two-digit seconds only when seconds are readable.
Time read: 12.31
